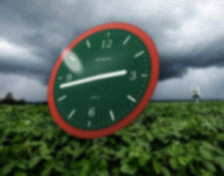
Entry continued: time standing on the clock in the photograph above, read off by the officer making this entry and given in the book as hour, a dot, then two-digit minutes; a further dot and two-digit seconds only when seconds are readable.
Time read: 2.43
